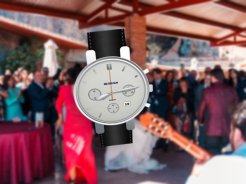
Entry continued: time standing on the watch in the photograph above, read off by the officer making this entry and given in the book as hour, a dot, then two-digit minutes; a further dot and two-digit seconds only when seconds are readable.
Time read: 8.14
